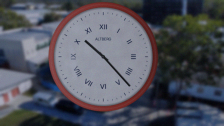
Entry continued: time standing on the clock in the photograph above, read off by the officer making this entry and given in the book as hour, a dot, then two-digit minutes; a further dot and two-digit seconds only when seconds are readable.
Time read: 10.23
